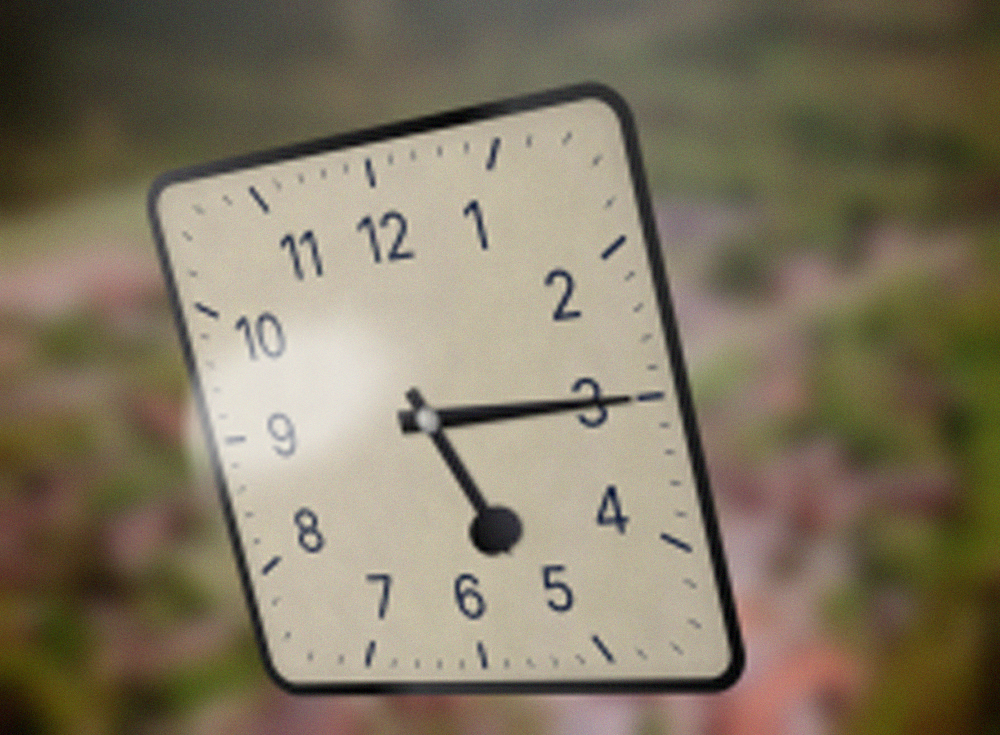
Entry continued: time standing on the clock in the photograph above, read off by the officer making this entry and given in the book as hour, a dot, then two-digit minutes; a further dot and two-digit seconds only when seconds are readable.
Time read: 5.15
